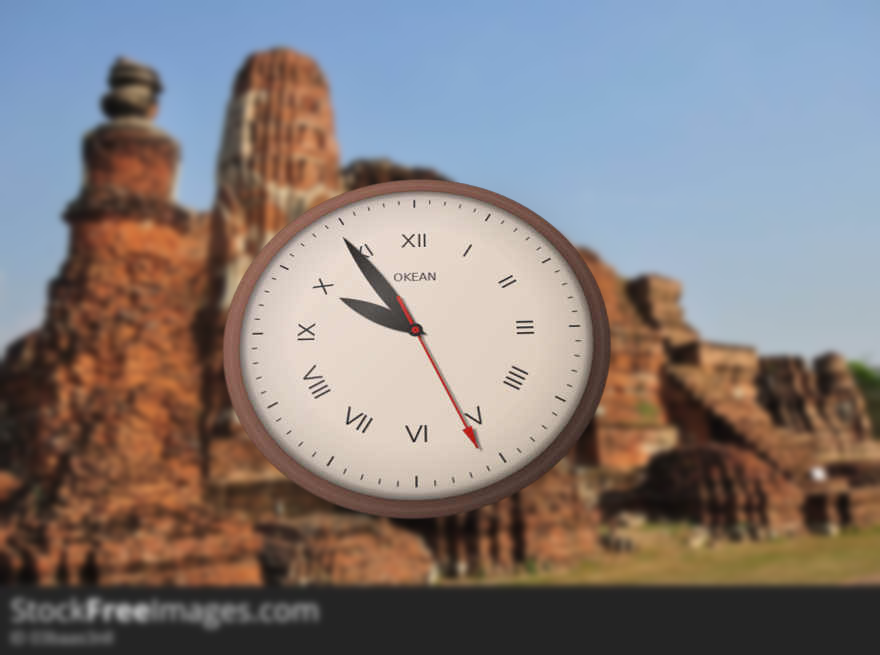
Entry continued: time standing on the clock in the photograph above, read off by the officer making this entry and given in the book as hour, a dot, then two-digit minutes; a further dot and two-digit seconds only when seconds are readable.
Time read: 9.54.26
